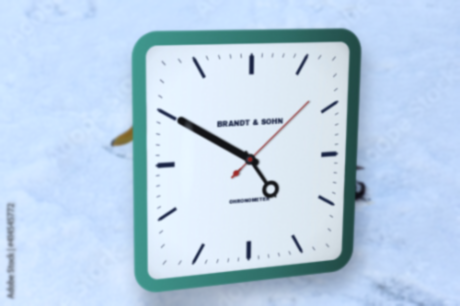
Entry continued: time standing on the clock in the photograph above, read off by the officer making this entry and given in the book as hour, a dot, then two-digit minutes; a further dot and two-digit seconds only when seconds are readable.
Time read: 4.50.08
